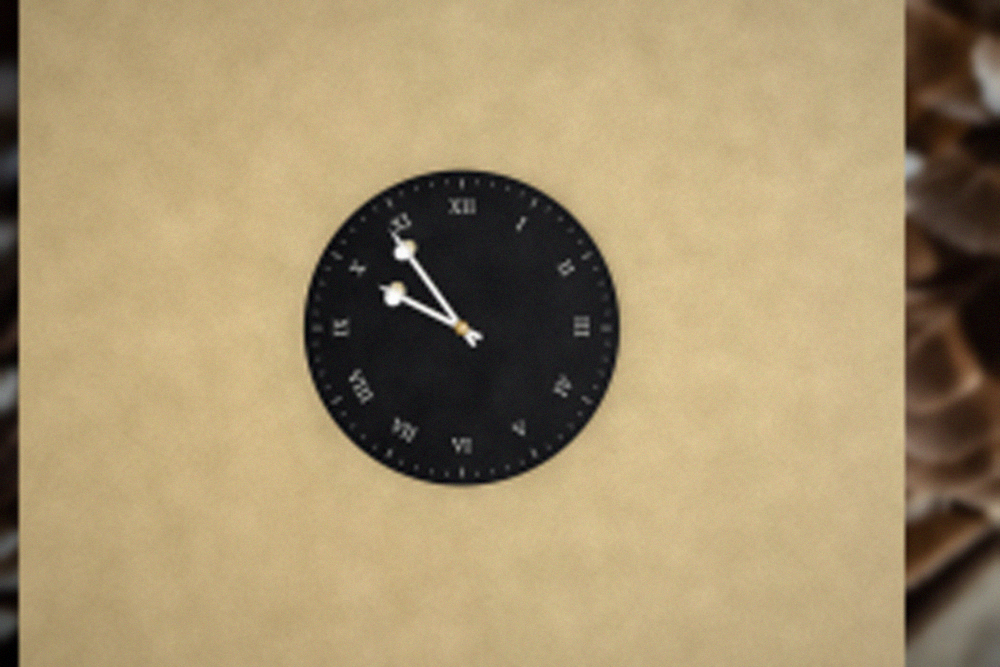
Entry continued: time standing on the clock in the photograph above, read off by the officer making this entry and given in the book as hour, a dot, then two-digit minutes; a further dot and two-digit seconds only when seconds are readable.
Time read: 9.54
